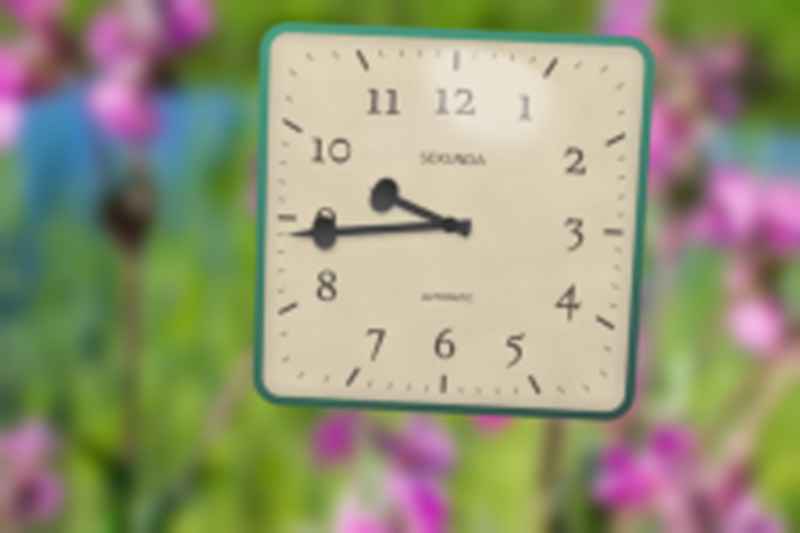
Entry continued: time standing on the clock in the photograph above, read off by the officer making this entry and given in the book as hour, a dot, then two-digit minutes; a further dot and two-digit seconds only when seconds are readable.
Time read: 9.44
